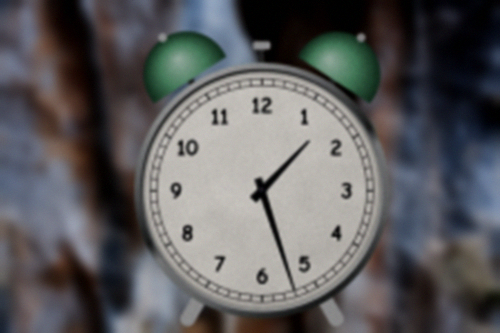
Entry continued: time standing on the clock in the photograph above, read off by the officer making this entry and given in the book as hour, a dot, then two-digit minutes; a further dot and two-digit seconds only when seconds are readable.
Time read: 1.27
